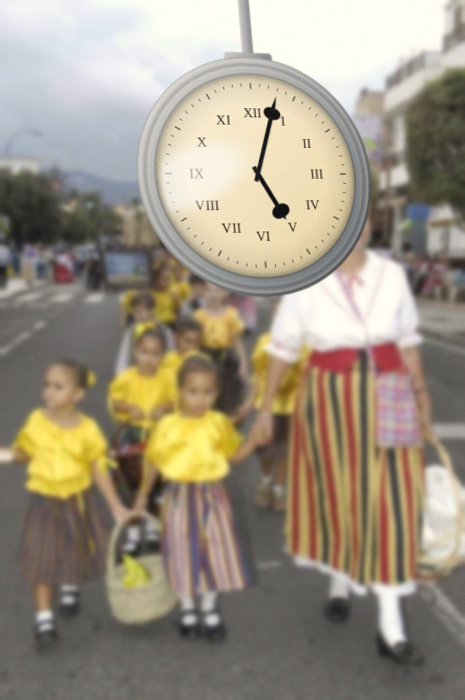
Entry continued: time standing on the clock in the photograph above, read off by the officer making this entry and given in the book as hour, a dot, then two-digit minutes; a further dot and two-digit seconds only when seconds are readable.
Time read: 5.03
